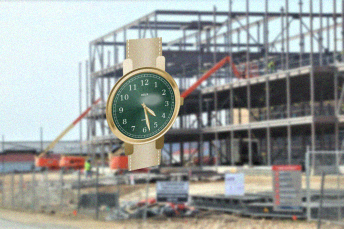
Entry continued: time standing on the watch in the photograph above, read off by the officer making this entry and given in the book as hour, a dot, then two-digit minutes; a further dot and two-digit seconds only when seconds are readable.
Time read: 4.28
